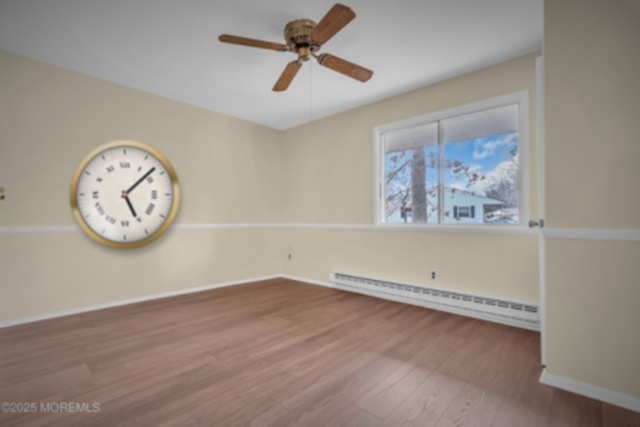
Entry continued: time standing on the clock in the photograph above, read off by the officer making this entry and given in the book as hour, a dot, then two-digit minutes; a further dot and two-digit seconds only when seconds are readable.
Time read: 5.08
